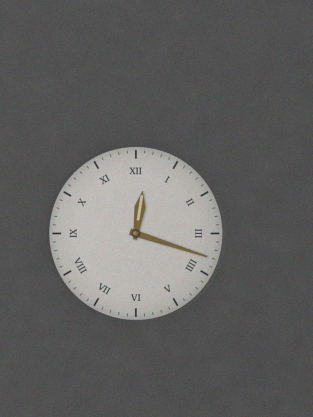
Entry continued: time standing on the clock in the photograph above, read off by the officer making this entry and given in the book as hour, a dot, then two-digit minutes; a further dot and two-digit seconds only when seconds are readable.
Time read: 12.18
